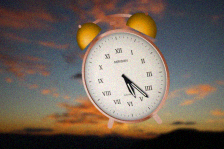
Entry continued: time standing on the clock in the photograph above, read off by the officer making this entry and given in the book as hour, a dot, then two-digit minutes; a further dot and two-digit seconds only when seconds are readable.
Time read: 5.23
